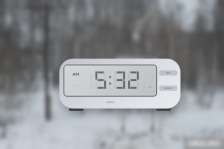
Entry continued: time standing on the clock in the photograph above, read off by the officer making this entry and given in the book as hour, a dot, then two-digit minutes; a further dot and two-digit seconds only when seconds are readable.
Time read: 5.32
